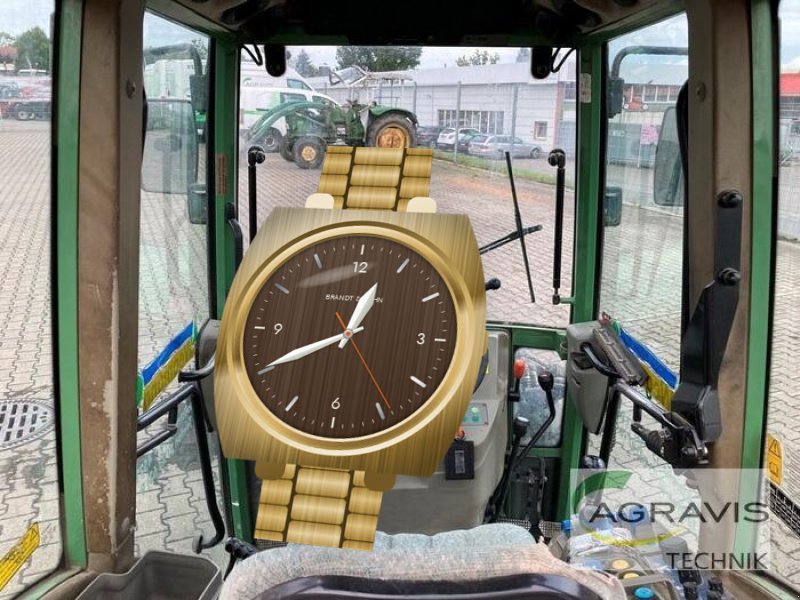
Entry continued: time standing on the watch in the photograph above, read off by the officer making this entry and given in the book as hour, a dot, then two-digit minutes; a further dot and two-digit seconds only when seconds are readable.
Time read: 12.40.24
